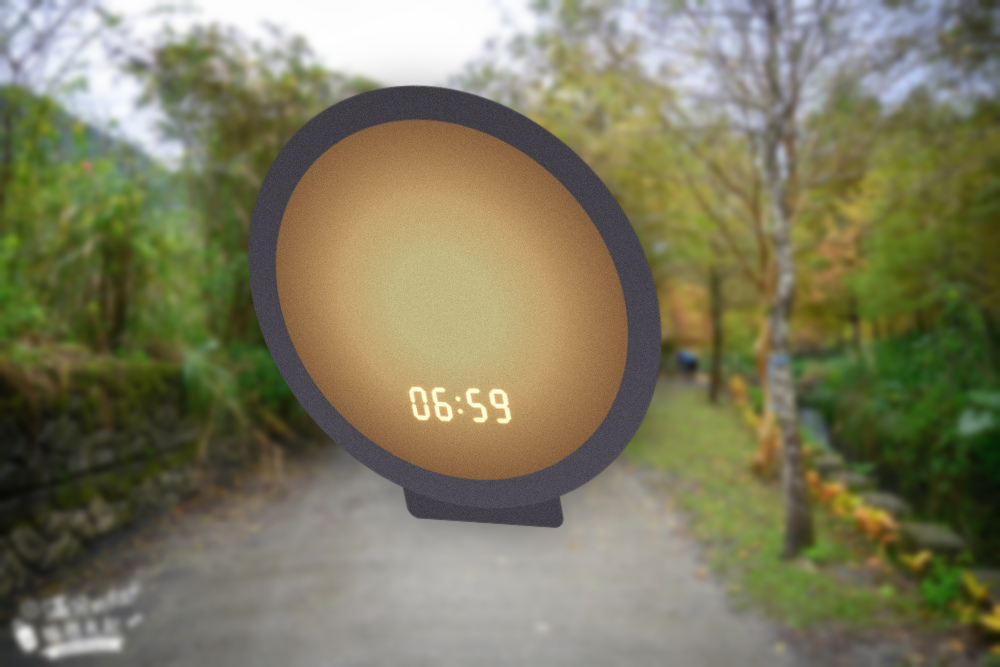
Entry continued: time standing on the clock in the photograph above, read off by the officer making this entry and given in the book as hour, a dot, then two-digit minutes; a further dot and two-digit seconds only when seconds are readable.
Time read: 6.59
